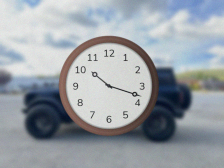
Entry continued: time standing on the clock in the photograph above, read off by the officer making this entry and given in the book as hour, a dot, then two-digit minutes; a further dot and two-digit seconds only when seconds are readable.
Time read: 10.18
